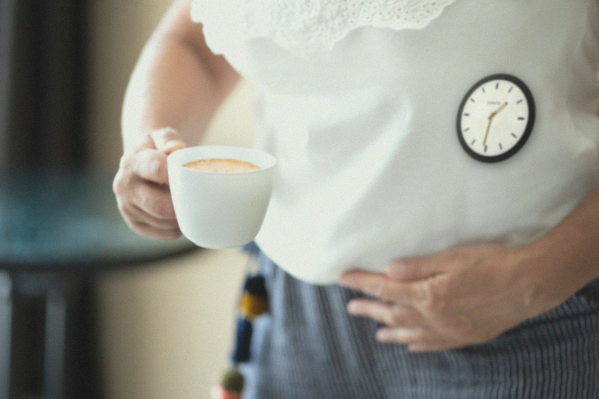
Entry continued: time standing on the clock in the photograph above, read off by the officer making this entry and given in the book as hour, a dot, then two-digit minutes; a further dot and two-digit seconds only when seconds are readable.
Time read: 1.31
